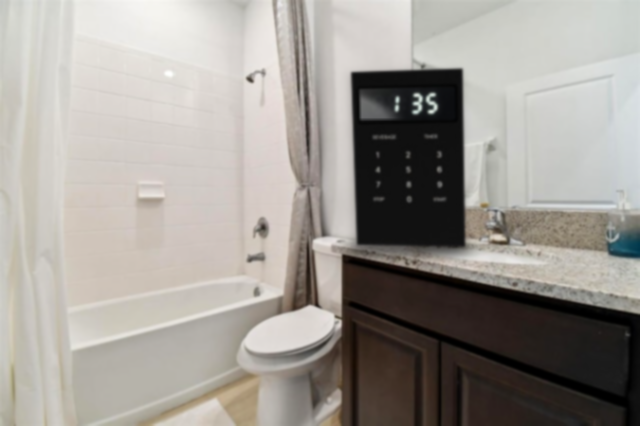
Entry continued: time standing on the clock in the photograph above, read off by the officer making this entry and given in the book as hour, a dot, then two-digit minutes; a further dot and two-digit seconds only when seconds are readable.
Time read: 1.35
